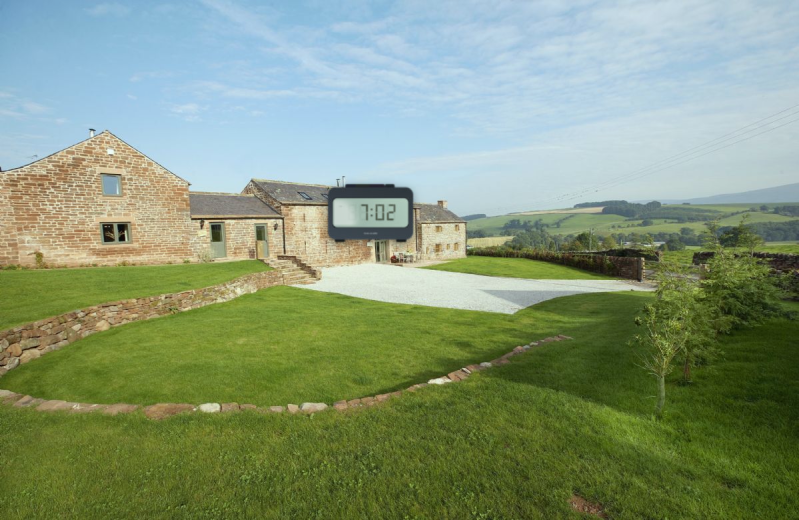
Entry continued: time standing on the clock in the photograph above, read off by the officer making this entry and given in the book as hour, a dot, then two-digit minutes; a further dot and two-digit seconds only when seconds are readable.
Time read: 7.02
